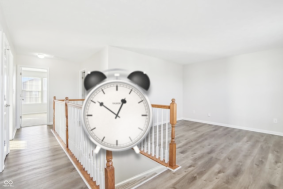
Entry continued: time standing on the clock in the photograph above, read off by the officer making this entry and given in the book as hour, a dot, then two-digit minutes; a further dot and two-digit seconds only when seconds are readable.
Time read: 12.51
